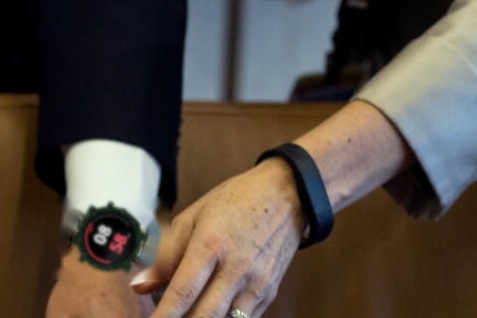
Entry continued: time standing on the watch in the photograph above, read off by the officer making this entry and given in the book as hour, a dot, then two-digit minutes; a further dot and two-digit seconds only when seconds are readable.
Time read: 8.58
